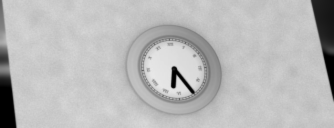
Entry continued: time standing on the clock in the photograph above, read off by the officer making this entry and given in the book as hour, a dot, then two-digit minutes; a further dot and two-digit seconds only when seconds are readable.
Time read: 6.25
